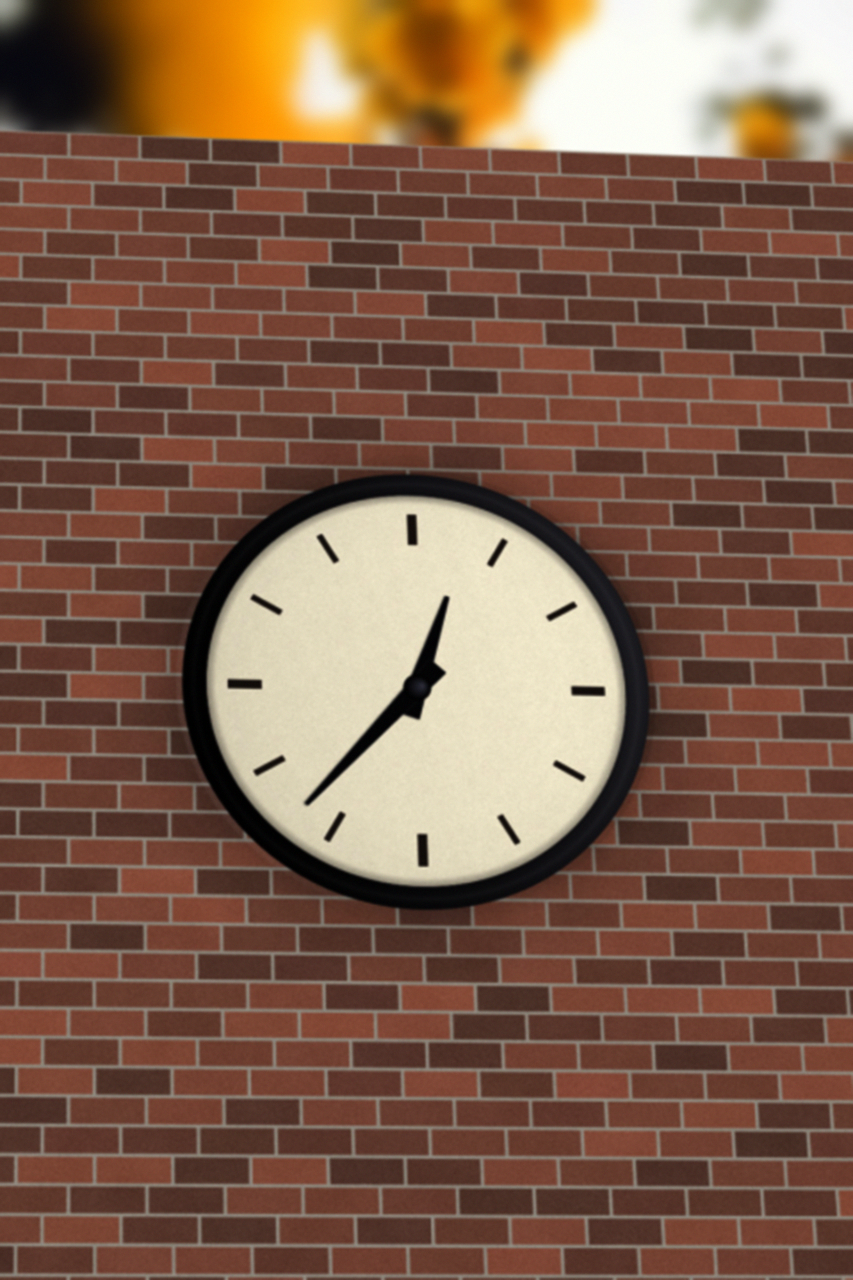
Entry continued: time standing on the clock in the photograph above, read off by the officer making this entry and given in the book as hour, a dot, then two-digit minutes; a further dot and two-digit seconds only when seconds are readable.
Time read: 12.37
